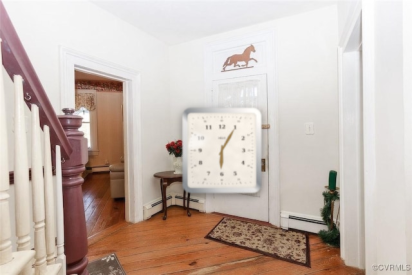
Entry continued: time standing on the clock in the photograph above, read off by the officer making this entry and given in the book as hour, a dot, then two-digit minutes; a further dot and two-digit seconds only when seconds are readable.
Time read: 6.05
